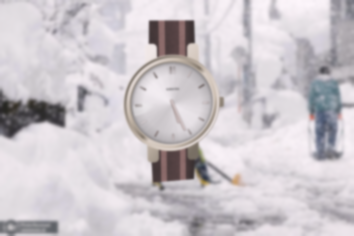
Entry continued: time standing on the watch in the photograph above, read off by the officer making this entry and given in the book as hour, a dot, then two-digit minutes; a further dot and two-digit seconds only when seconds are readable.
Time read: 5.26
